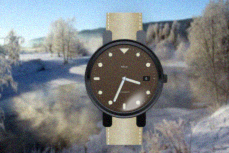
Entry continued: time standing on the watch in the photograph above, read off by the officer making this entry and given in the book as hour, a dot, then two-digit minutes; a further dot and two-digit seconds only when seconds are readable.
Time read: 3.34
